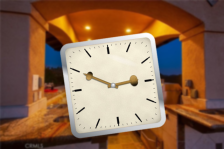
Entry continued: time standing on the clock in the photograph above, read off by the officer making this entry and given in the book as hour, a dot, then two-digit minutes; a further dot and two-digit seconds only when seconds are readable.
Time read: 2.50
